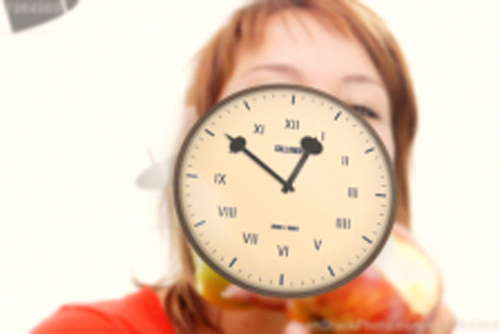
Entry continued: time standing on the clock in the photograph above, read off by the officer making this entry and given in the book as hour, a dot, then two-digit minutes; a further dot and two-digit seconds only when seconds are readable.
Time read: 12.51
